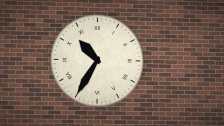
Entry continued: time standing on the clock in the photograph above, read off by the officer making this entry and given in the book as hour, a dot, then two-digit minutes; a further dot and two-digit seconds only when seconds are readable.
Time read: 10.35
